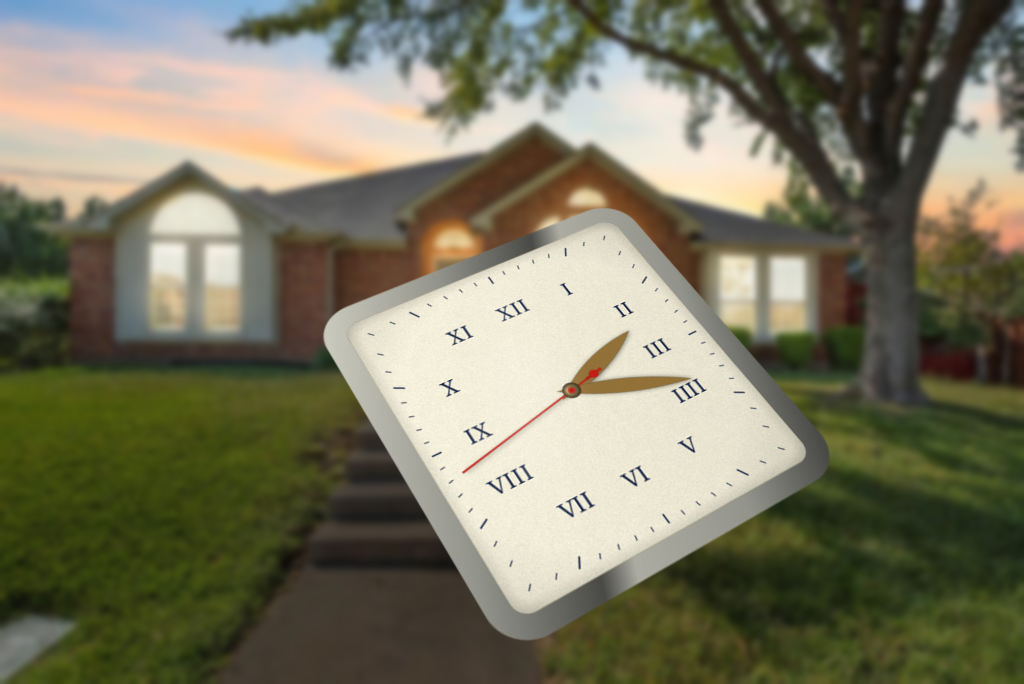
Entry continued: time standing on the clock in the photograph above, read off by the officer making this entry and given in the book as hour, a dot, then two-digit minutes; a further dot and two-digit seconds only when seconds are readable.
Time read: 2.18.43
